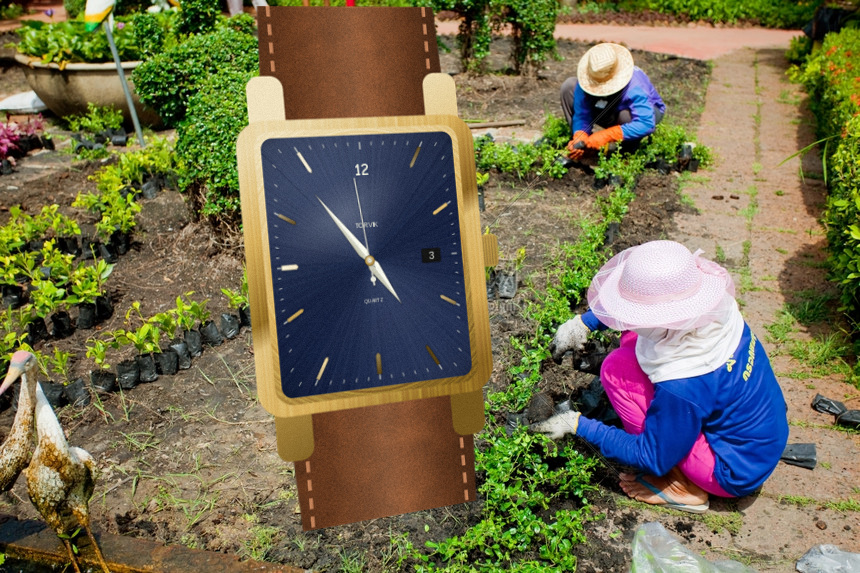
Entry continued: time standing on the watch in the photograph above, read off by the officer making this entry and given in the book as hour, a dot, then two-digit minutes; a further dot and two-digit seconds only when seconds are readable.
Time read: 4.53.59
